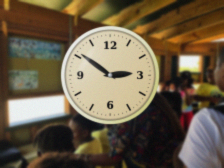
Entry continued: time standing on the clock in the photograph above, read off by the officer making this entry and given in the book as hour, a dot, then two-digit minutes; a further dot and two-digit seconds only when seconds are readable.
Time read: 2.51
